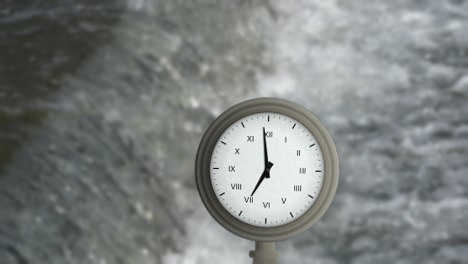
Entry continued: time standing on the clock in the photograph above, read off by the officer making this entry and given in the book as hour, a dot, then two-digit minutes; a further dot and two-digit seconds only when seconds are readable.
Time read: 6.59
